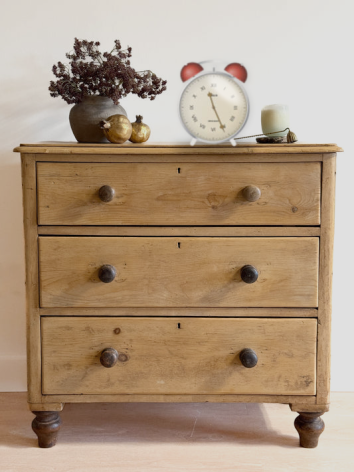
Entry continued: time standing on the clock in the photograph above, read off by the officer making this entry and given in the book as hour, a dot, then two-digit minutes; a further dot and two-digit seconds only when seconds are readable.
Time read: 11.26
